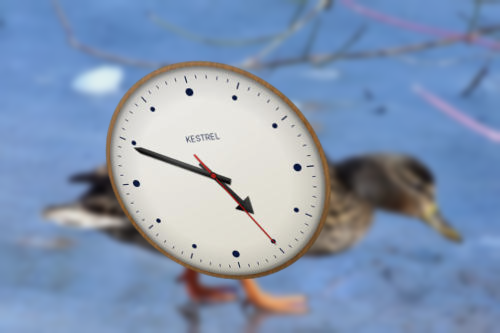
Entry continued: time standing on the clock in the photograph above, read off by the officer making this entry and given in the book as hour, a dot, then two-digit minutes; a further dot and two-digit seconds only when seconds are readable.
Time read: 4.49.25
